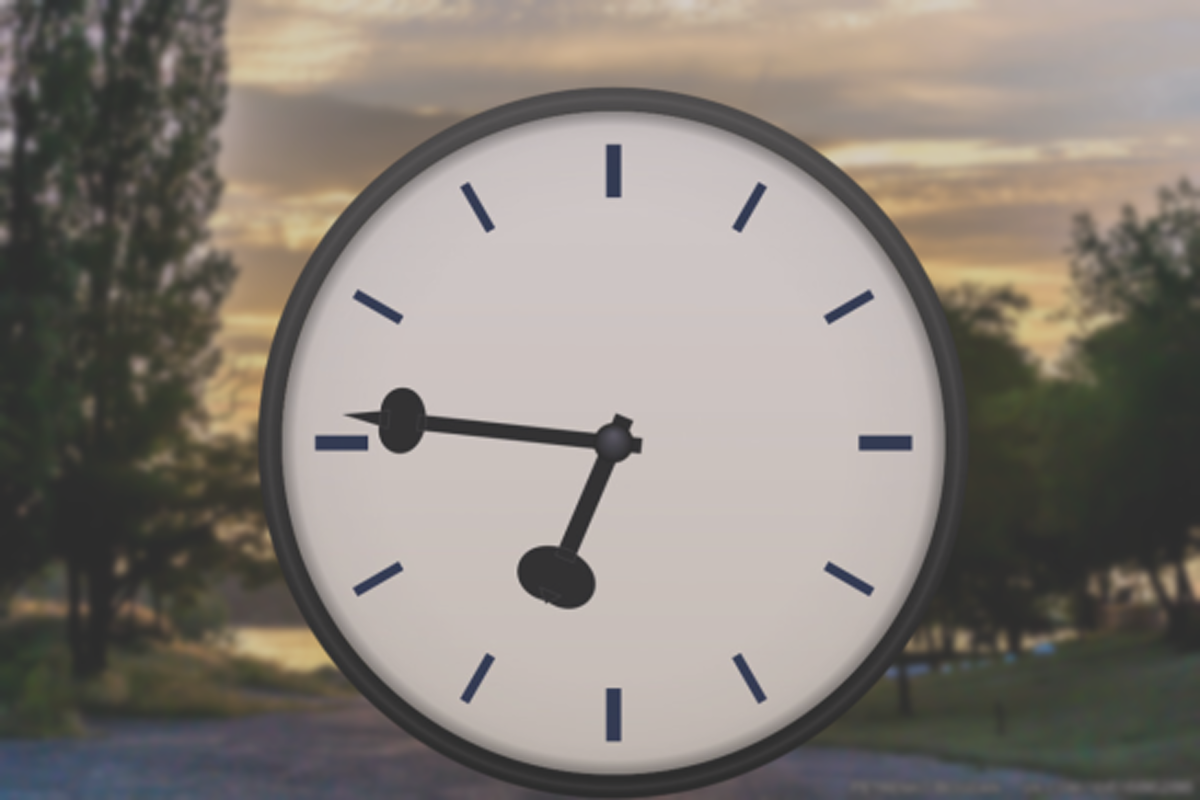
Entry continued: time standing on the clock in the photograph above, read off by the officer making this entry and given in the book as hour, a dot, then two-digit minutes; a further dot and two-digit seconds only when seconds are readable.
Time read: 6.46
